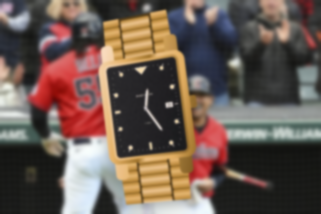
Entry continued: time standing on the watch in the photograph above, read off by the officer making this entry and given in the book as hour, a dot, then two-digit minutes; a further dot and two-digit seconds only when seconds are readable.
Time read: 12.25
